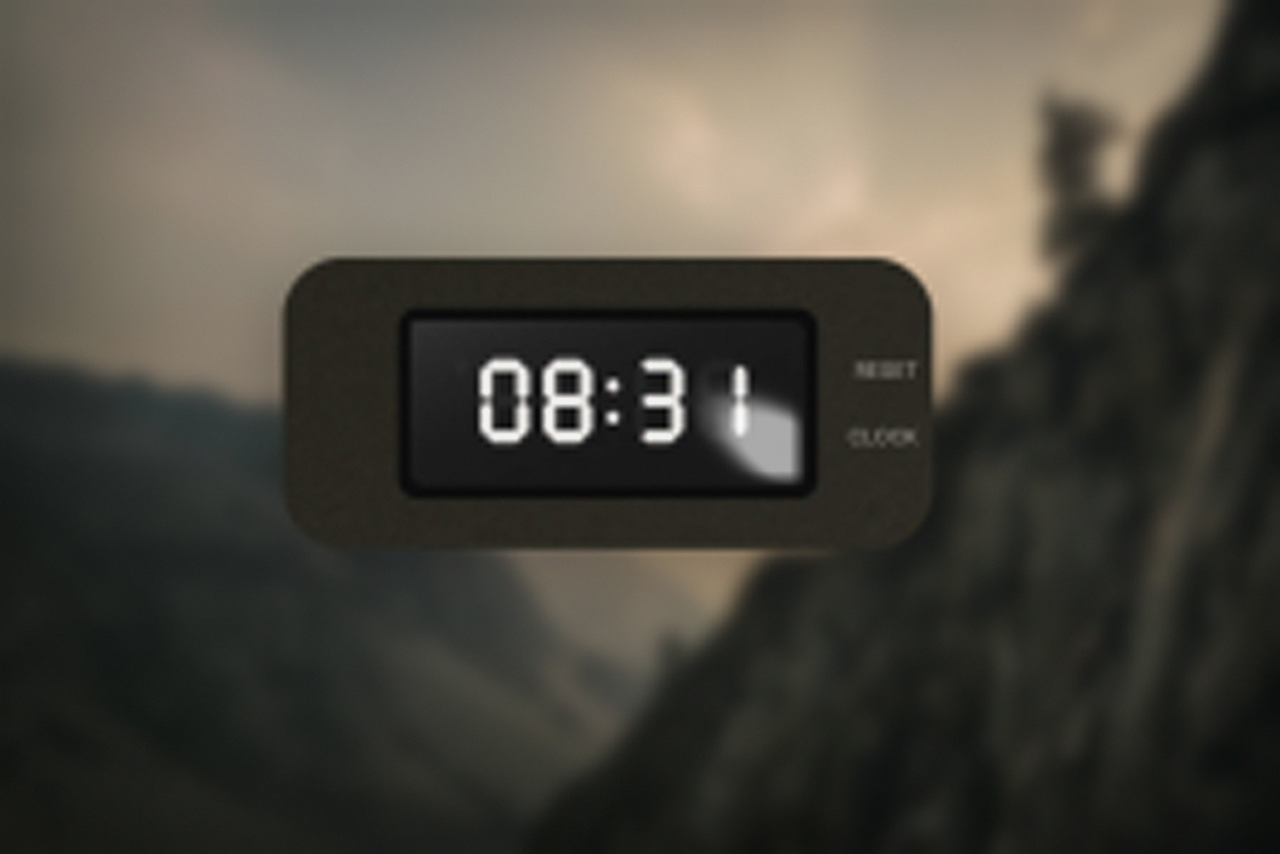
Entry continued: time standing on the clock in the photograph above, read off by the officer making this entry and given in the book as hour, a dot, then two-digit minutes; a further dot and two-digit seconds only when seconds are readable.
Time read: 8.31
